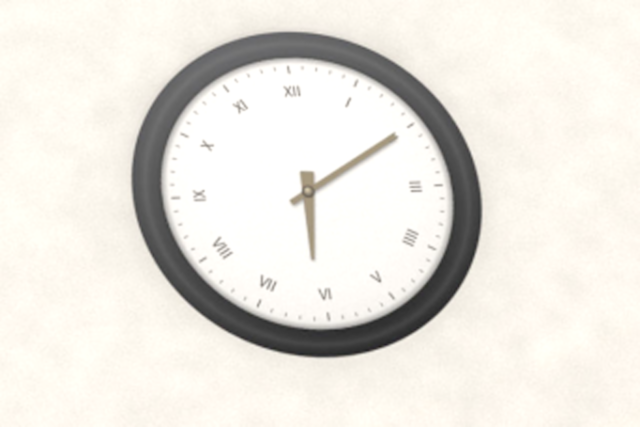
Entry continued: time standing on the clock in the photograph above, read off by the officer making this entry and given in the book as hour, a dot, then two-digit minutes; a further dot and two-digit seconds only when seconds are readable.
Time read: 6.10
